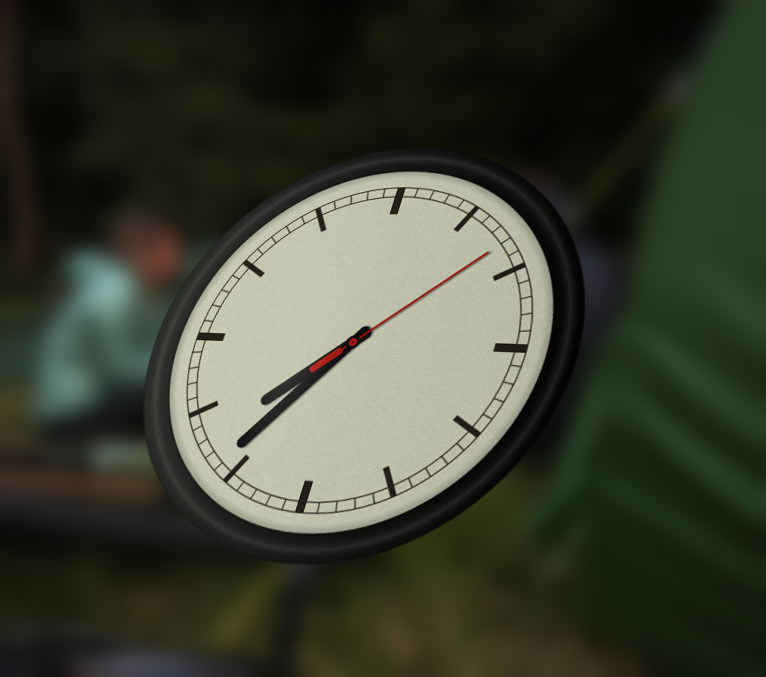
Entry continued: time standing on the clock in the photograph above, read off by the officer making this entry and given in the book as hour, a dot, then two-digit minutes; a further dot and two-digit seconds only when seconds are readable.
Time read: 7.36.08
